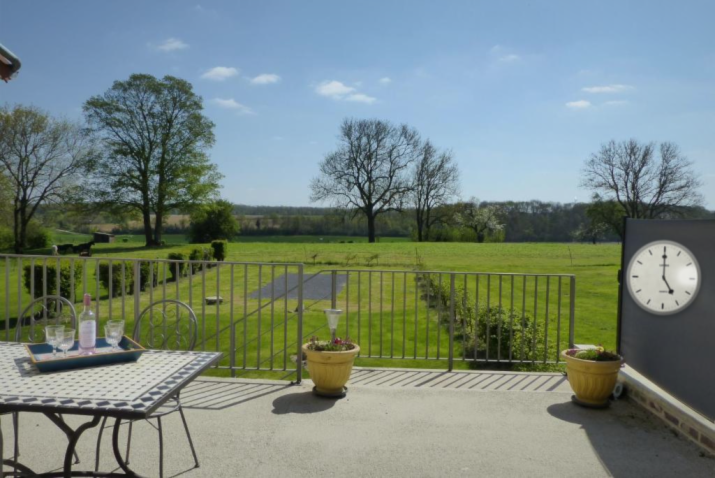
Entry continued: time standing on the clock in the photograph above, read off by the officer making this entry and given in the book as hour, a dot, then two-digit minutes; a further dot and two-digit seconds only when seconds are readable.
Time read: 5.00
